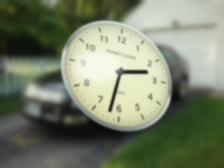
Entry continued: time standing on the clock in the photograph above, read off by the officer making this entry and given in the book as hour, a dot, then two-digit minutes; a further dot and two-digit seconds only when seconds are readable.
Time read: 2.32
